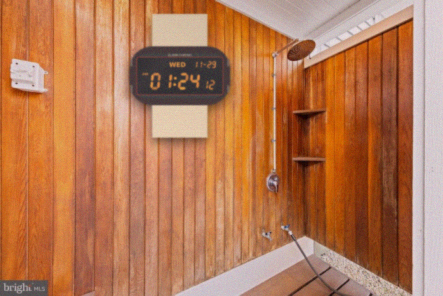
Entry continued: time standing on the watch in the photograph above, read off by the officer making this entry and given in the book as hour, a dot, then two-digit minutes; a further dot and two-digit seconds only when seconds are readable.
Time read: 1.24.12
